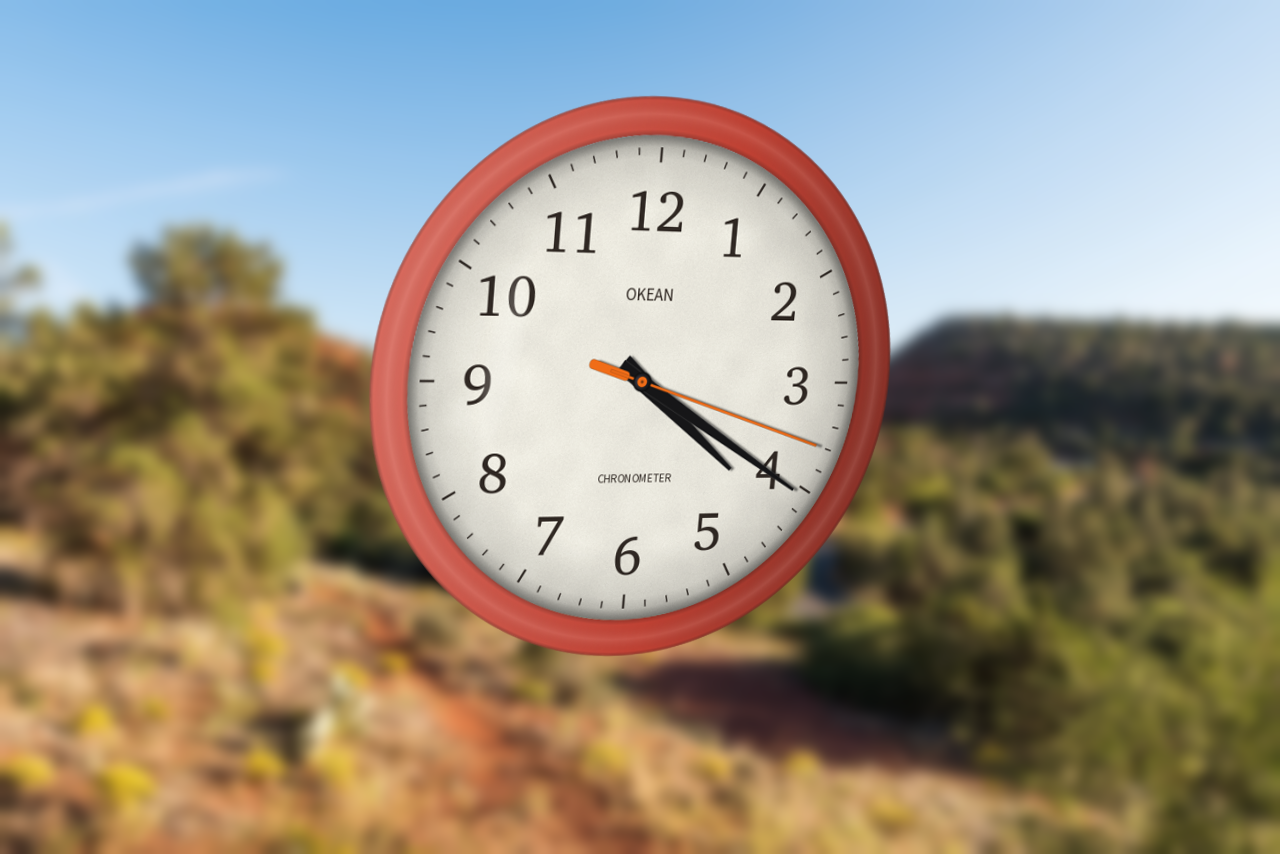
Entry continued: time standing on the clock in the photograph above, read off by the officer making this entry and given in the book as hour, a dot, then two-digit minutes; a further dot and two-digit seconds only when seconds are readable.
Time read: 4.20.18
